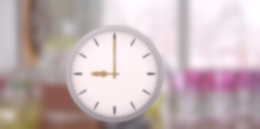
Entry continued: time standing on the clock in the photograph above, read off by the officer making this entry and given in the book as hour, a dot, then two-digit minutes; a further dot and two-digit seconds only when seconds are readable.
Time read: 9.00
